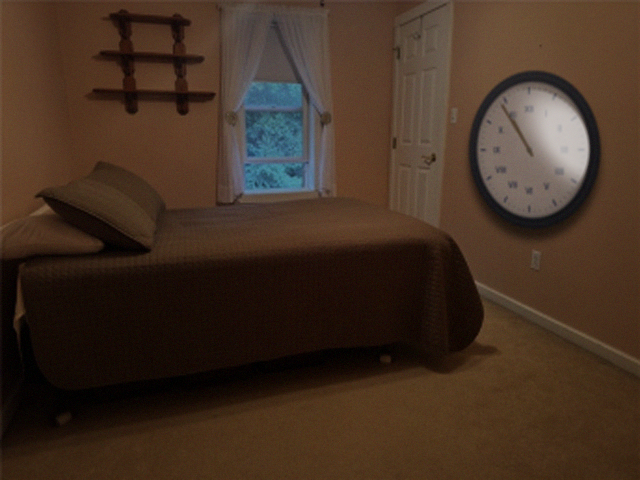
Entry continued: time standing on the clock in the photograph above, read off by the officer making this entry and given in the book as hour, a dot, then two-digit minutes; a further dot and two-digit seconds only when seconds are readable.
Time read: 10.54
